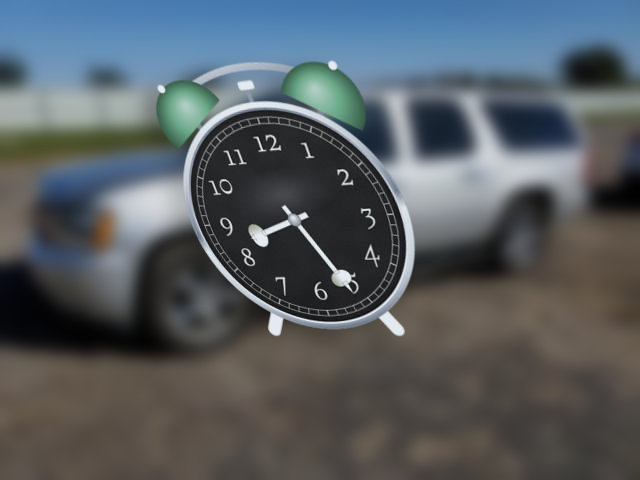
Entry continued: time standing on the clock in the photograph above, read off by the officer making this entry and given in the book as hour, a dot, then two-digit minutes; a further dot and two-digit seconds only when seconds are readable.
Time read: 8.26
